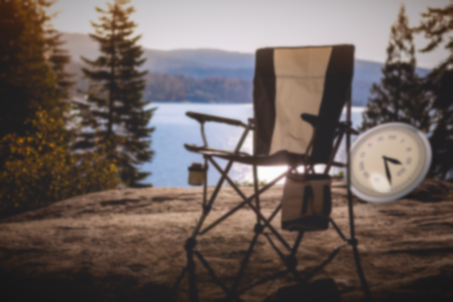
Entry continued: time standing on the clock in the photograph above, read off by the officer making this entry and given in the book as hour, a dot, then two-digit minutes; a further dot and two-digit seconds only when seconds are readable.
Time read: 3.25
